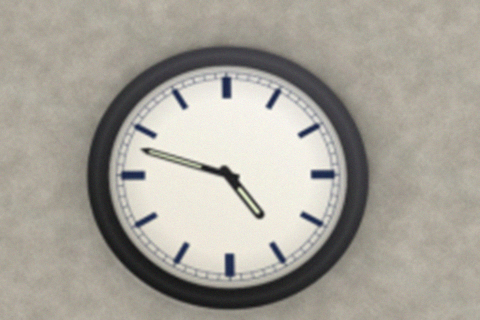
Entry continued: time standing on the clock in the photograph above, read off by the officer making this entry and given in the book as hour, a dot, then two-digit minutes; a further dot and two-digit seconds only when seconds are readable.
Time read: 4.48
